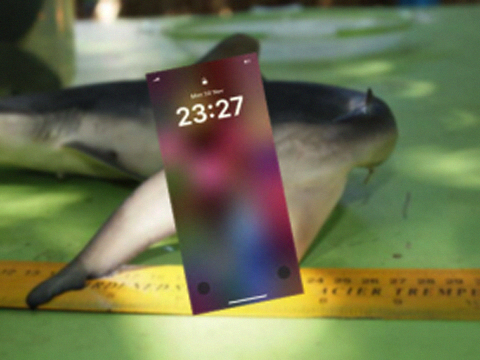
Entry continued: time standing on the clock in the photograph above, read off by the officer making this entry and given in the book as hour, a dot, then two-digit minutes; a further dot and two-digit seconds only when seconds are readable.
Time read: 23.27
